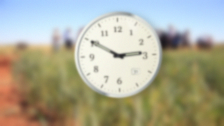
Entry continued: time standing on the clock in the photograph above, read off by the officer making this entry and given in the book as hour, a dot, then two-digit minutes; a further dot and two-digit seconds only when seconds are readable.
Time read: 2.50
